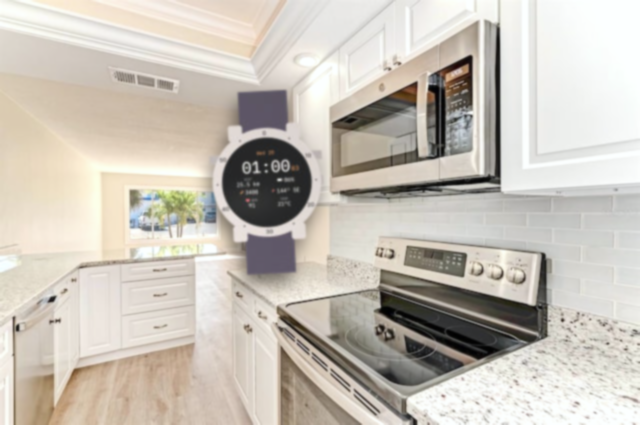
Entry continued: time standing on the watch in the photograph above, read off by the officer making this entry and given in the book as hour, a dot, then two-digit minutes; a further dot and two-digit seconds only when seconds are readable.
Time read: 1.00
